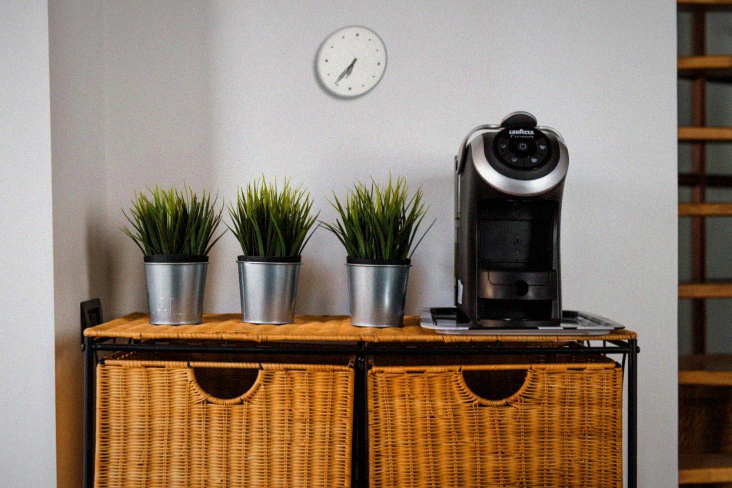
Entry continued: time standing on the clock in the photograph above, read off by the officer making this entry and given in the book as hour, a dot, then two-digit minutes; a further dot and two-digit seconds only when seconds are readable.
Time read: 6.36
